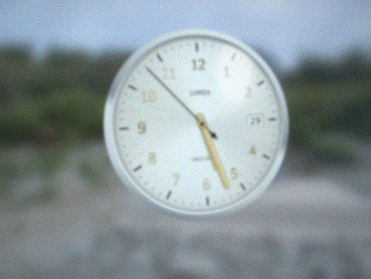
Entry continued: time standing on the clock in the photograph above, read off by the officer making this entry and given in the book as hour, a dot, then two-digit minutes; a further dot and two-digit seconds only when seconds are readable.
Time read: 5.26.53
